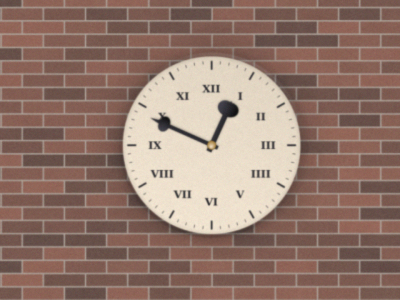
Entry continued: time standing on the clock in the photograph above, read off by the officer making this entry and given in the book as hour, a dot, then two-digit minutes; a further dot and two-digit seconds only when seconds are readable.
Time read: 12.49
